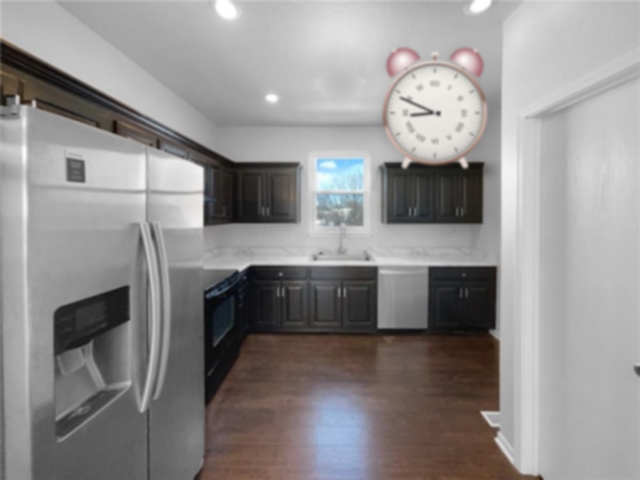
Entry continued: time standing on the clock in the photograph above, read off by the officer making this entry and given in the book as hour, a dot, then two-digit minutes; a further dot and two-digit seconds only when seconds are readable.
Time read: 8.49
